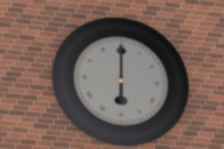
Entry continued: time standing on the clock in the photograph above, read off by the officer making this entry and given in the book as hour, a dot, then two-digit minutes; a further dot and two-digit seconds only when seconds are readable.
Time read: 6.00
